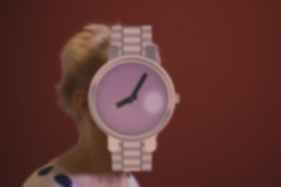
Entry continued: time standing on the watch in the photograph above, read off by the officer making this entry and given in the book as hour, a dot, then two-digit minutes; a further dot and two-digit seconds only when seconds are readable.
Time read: 8.05
